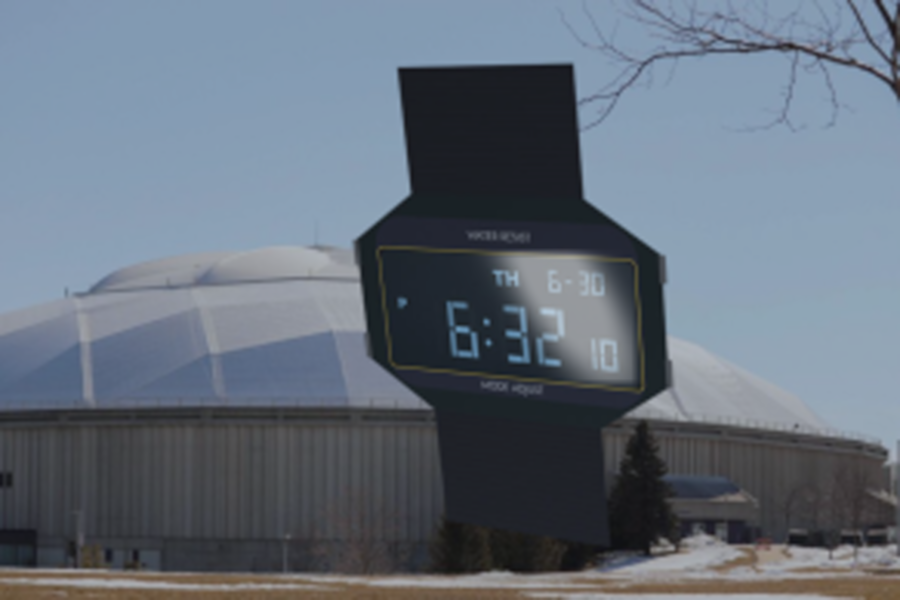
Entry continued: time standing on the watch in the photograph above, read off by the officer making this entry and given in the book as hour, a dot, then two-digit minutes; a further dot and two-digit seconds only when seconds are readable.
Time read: 6.32.10
